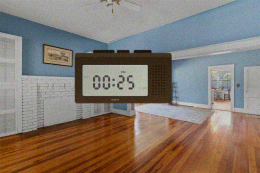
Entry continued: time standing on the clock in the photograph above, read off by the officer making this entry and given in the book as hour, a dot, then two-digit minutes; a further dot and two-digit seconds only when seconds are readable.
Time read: 0.25
